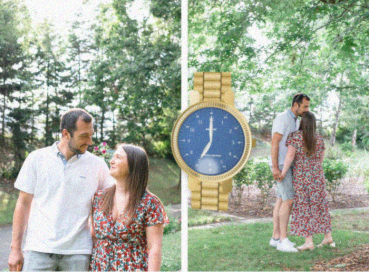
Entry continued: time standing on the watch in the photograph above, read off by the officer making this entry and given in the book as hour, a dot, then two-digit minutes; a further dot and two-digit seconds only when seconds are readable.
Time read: 7.00
